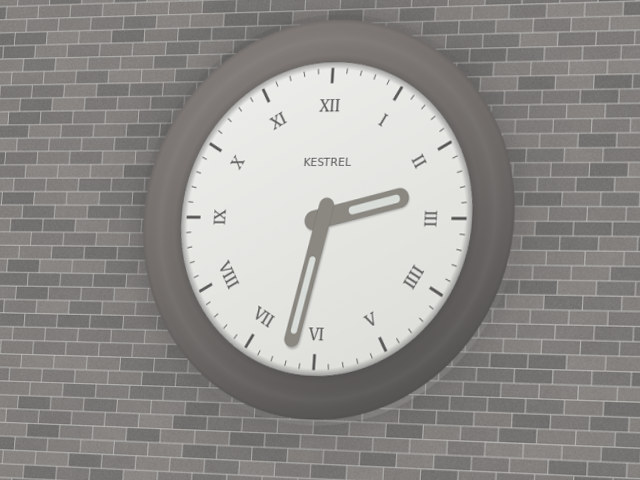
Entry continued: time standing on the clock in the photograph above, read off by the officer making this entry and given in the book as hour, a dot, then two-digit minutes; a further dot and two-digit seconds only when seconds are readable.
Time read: 2.32
